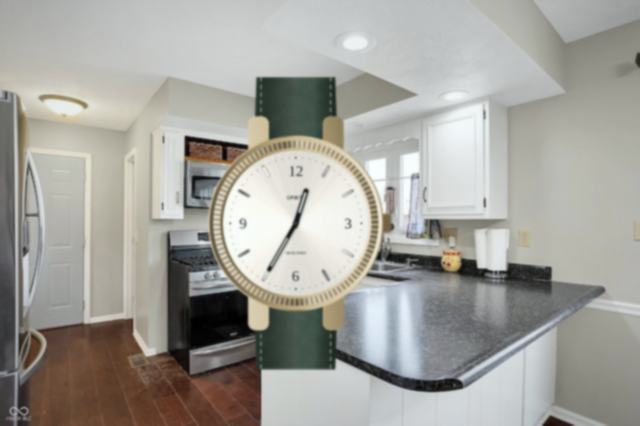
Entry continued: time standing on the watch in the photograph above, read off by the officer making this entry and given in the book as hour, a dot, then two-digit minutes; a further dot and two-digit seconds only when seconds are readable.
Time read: 12.35
